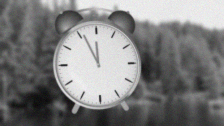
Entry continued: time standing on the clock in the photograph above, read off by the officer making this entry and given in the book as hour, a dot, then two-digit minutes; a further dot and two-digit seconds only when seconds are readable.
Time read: 11.56
